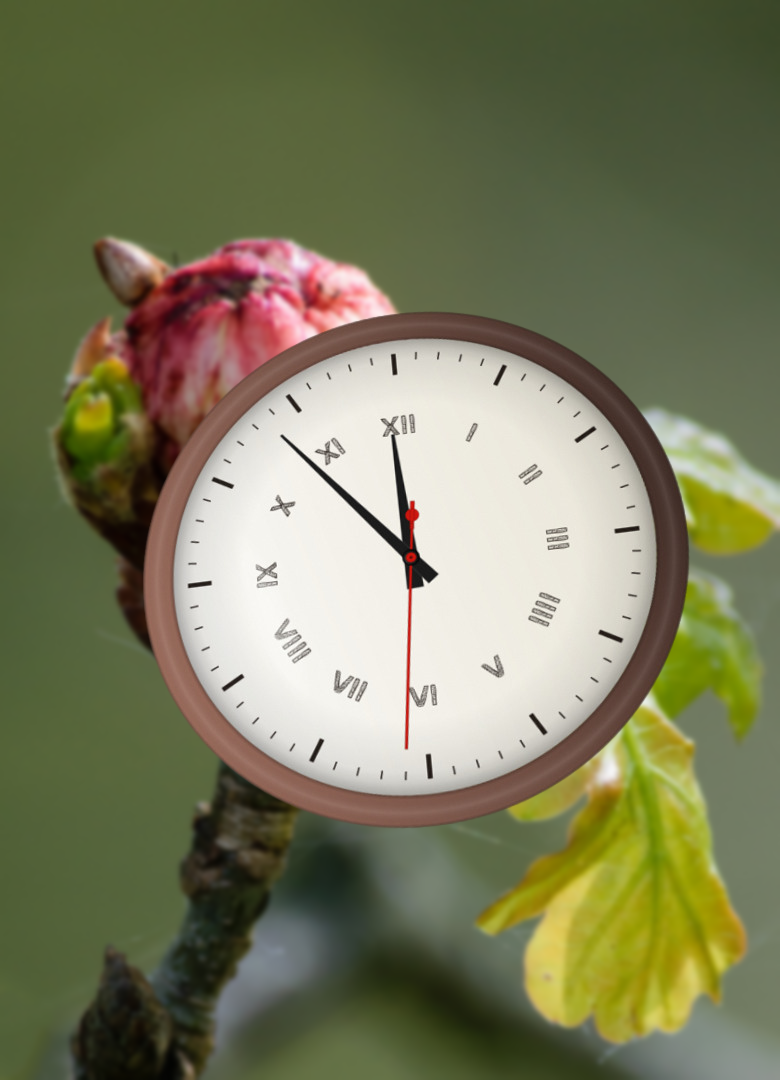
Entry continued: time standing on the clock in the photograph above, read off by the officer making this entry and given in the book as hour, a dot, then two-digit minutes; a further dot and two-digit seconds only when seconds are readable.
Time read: 11.53.31
